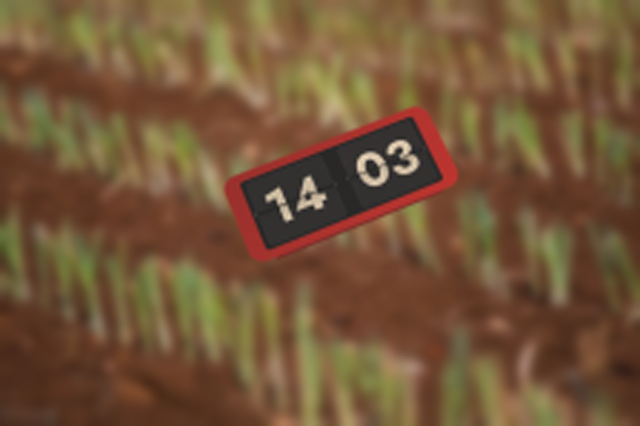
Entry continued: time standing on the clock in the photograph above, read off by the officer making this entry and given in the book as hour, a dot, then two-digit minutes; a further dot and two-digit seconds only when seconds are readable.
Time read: 14.03
